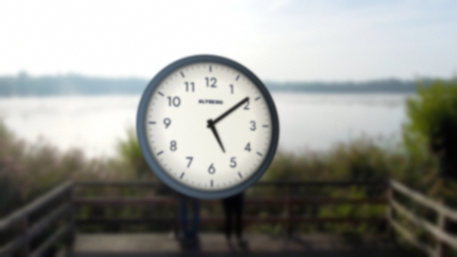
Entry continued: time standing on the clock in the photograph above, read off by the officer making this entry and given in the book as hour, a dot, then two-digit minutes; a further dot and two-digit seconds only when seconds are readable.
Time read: 5.09
